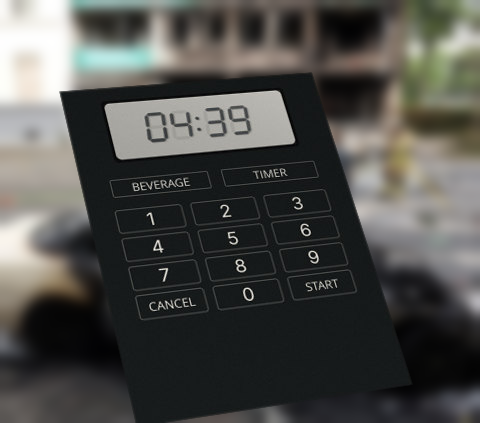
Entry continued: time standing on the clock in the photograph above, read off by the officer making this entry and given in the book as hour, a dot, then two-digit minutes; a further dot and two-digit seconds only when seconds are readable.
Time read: 4.39
